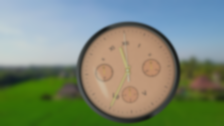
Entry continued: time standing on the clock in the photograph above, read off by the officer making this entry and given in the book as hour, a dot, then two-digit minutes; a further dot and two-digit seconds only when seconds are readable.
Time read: 11.35
